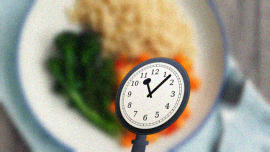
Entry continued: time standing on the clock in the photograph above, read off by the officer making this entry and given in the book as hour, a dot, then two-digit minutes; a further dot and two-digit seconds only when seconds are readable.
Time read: 11.07
